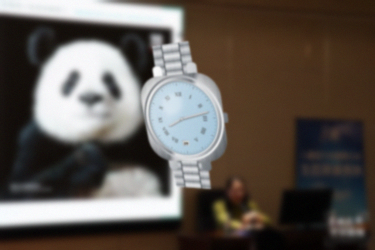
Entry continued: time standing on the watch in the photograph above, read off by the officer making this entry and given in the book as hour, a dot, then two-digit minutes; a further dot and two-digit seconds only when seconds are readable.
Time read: 8.13
